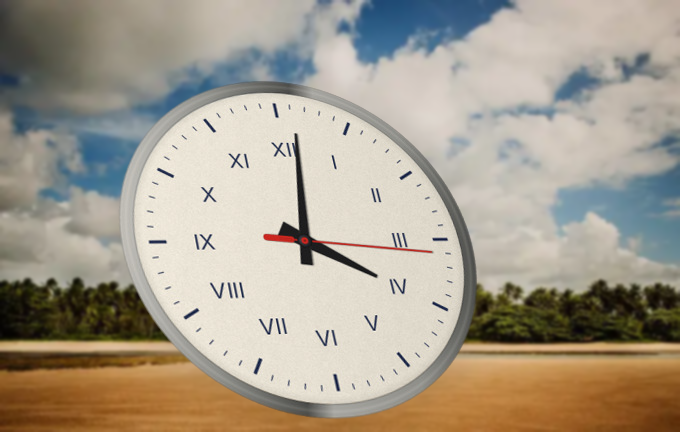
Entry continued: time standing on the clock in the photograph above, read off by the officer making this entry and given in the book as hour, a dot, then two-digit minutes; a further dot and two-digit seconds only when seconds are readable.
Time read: 4.01.16
